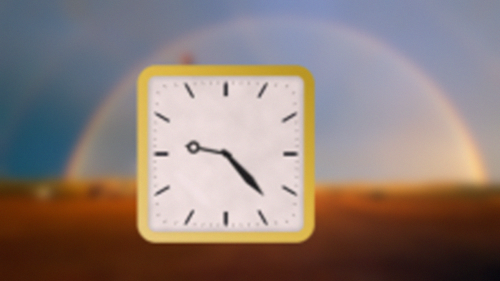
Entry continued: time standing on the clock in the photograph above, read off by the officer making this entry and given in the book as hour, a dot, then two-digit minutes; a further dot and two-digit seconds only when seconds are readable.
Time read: 9.23
